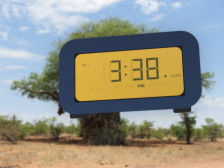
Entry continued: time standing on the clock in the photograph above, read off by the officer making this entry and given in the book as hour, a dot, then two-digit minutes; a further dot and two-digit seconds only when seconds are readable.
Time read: 3.38
